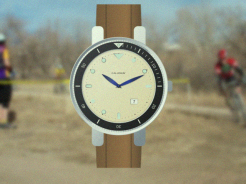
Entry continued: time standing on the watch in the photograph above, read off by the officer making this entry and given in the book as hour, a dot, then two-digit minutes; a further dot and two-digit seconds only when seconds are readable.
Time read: 10.11
